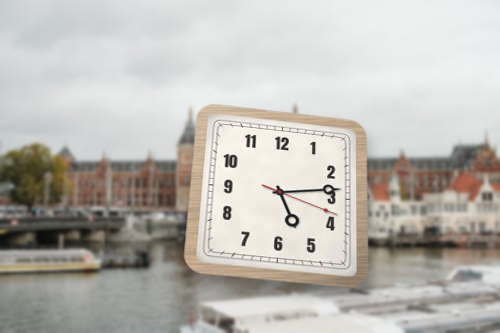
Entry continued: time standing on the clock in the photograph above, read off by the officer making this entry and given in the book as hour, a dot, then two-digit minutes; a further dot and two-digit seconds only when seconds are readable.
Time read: 5.13.18
